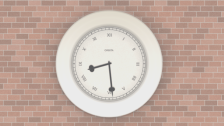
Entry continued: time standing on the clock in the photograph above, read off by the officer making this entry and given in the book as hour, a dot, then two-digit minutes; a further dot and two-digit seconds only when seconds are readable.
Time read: 8.29
